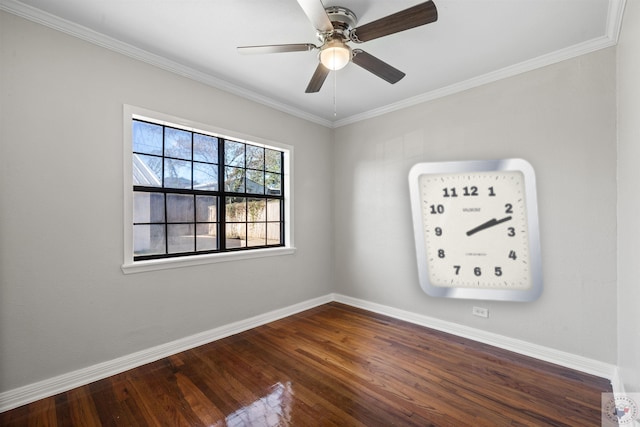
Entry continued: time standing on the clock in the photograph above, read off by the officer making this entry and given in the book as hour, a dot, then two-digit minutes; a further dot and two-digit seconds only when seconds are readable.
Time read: 2.12
